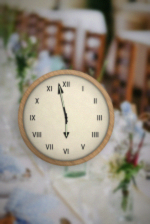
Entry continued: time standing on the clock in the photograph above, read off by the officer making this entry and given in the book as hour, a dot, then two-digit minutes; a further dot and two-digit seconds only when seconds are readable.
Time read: 5.58
